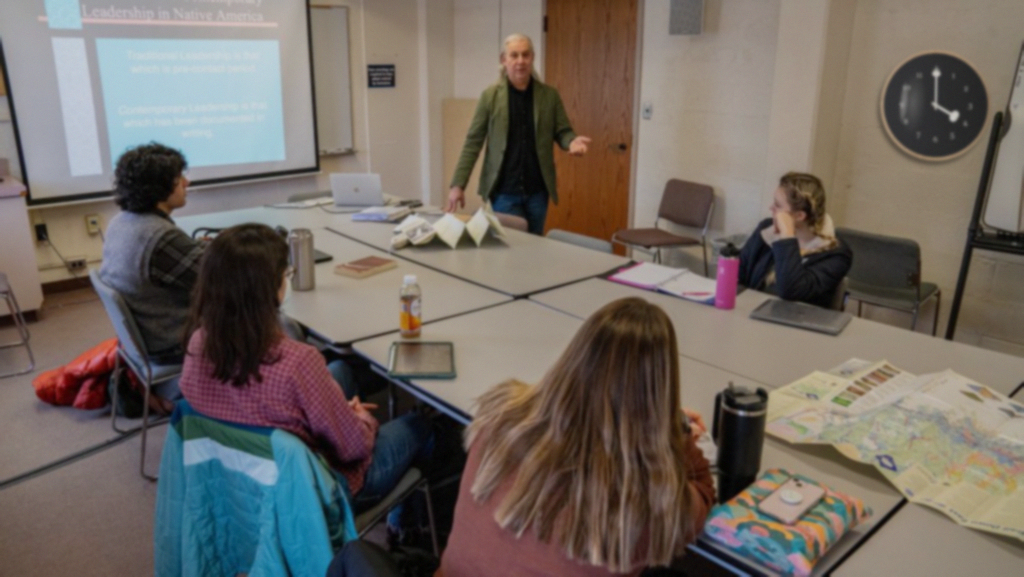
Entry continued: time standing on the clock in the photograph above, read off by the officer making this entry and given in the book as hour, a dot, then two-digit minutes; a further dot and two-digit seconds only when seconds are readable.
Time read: 4.00
